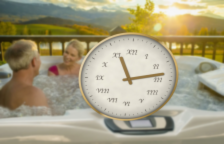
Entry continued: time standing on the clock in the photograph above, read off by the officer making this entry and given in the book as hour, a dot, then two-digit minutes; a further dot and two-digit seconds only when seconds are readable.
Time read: 11.13
